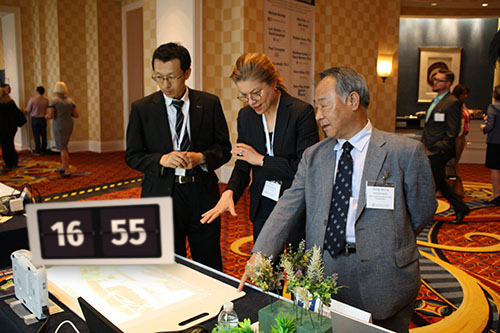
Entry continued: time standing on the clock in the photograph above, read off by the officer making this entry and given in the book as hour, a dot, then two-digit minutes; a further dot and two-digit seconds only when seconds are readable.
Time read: 16.55
